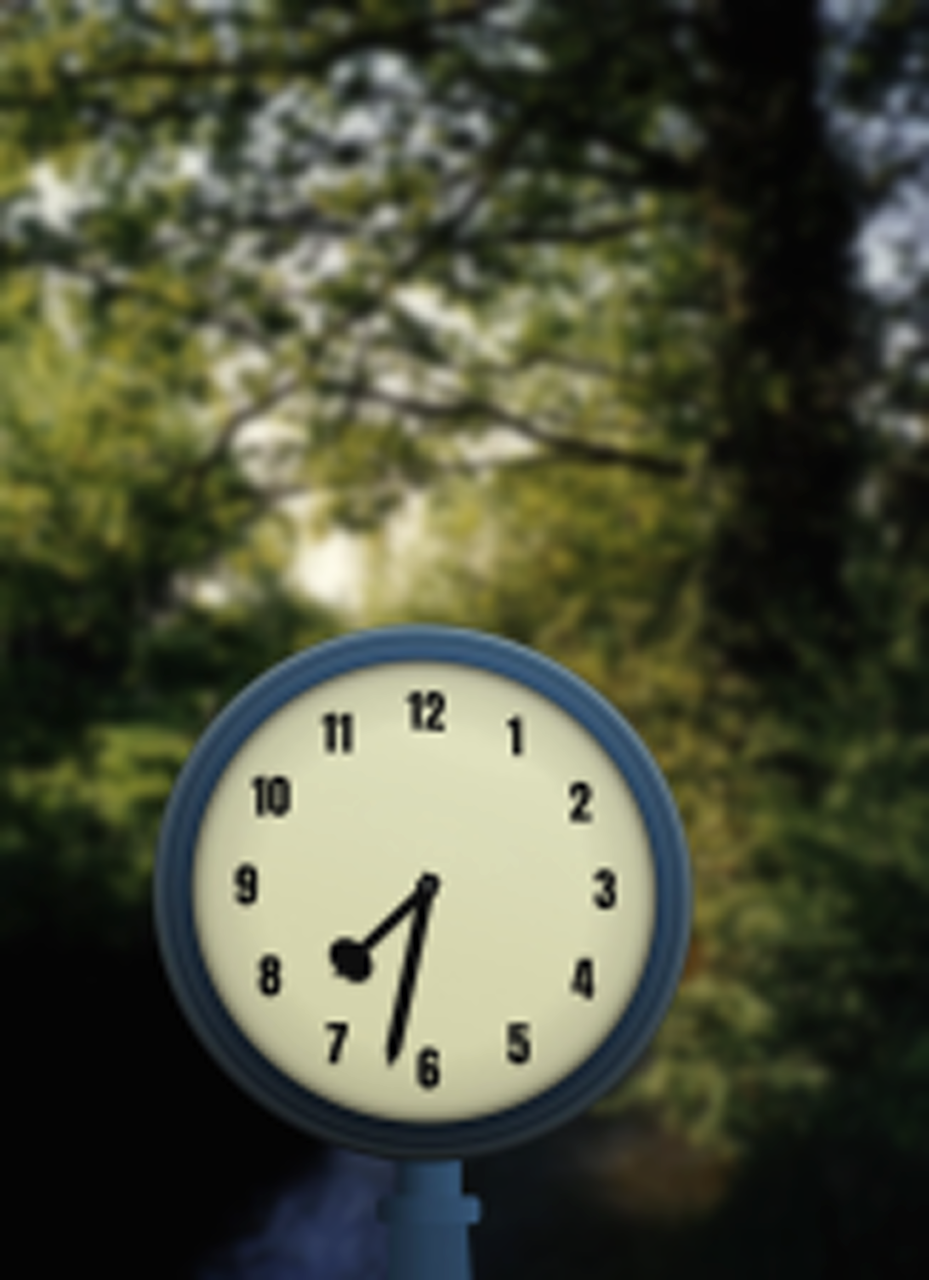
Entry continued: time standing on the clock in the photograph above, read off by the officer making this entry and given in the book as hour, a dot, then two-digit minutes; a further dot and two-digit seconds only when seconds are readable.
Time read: 7.32
